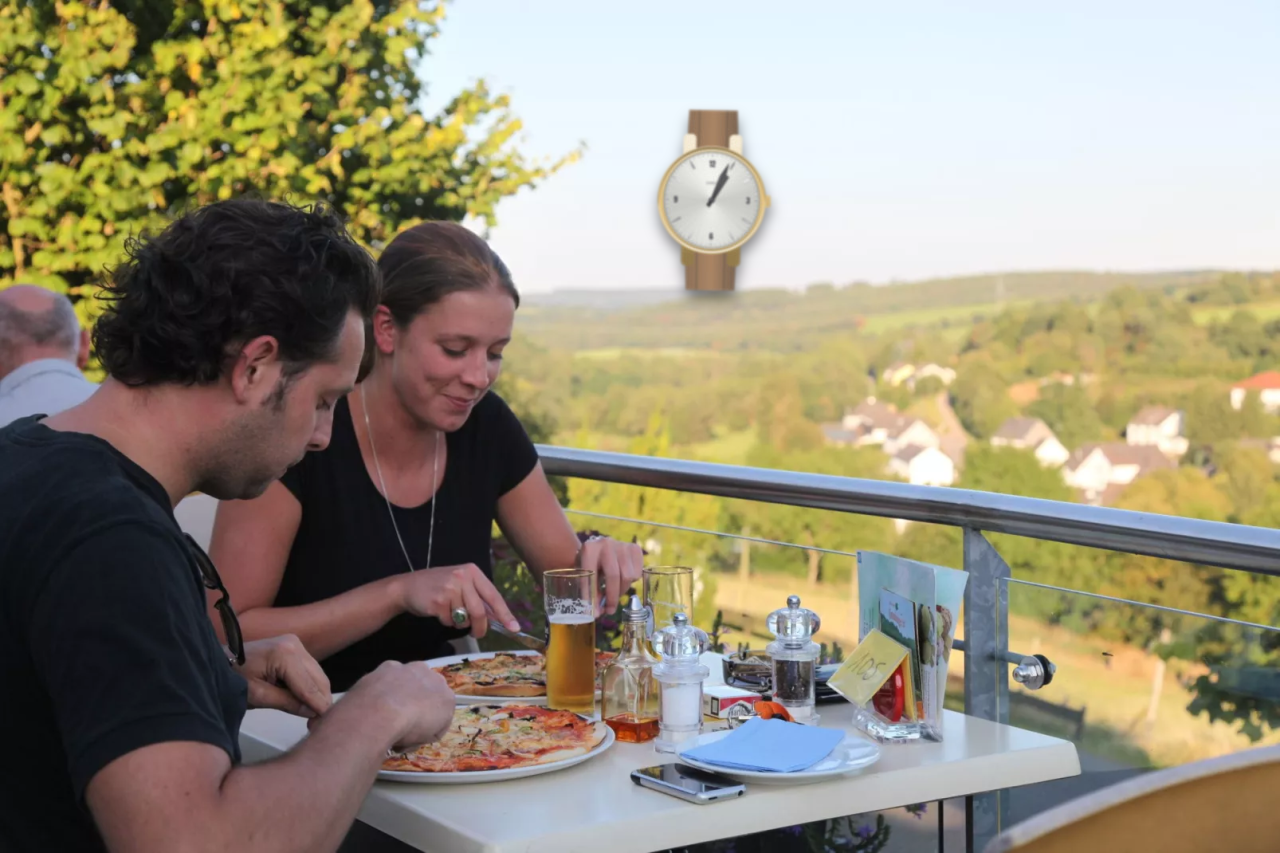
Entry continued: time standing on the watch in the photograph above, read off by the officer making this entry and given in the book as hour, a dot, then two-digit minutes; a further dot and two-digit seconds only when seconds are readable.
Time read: 1.04
